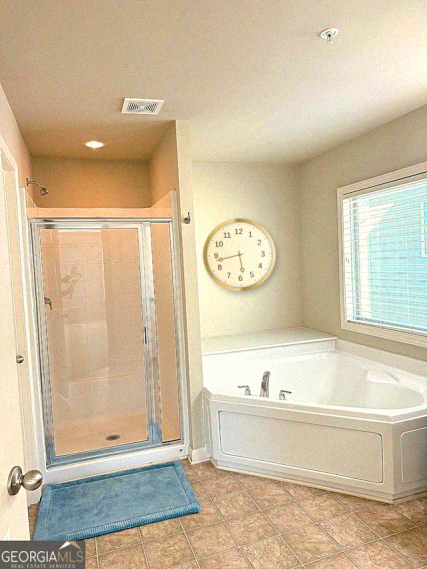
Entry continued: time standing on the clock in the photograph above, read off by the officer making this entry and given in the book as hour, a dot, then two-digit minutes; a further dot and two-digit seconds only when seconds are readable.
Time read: 5.43
